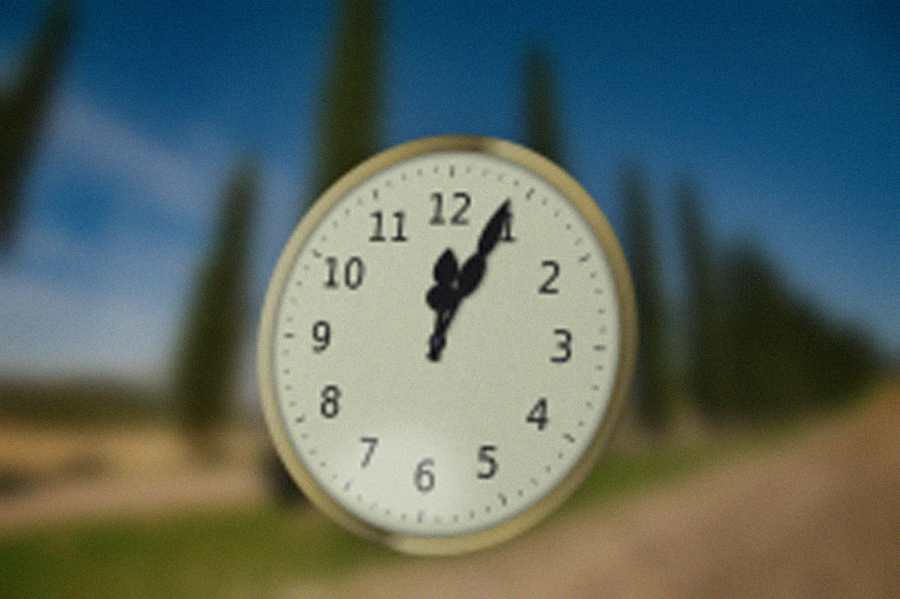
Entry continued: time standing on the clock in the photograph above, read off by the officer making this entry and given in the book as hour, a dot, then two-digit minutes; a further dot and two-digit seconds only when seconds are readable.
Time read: 12.04
